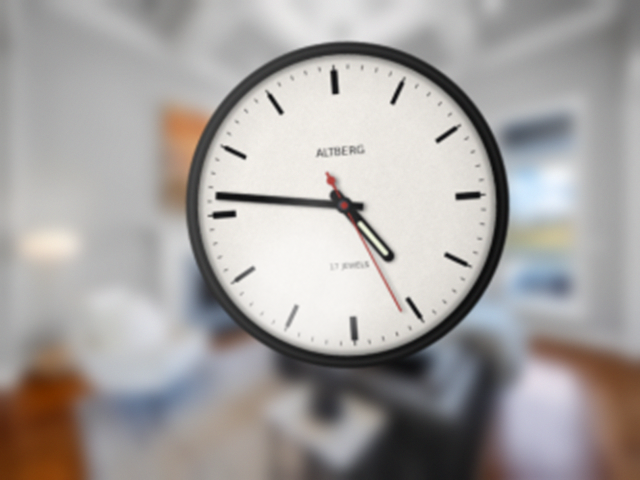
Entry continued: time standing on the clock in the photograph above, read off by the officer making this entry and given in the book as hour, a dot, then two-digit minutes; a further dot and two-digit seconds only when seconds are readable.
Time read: 4.46.26
